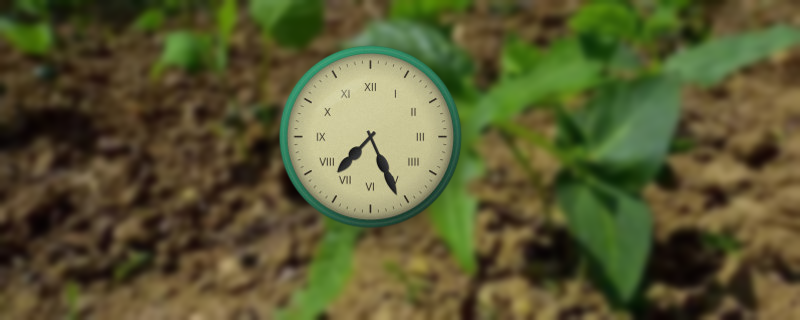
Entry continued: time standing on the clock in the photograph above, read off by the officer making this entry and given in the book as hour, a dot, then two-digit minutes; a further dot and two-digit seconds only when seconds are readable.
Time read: 7.26
